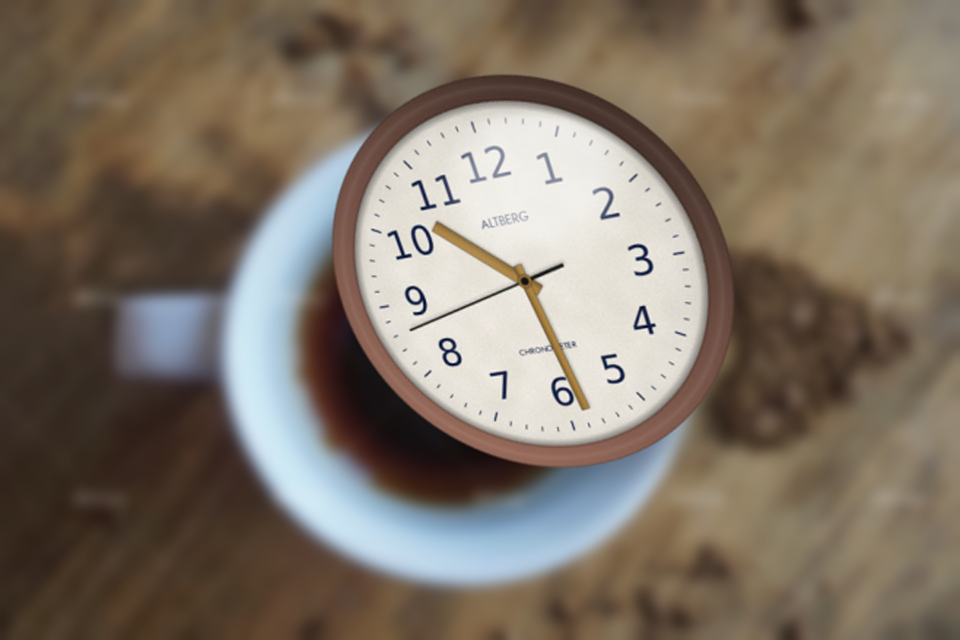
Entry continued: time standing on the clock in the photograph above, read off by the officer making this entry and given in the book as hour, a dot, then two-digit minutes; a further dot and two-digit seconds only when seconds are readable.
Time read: 10.28.43
